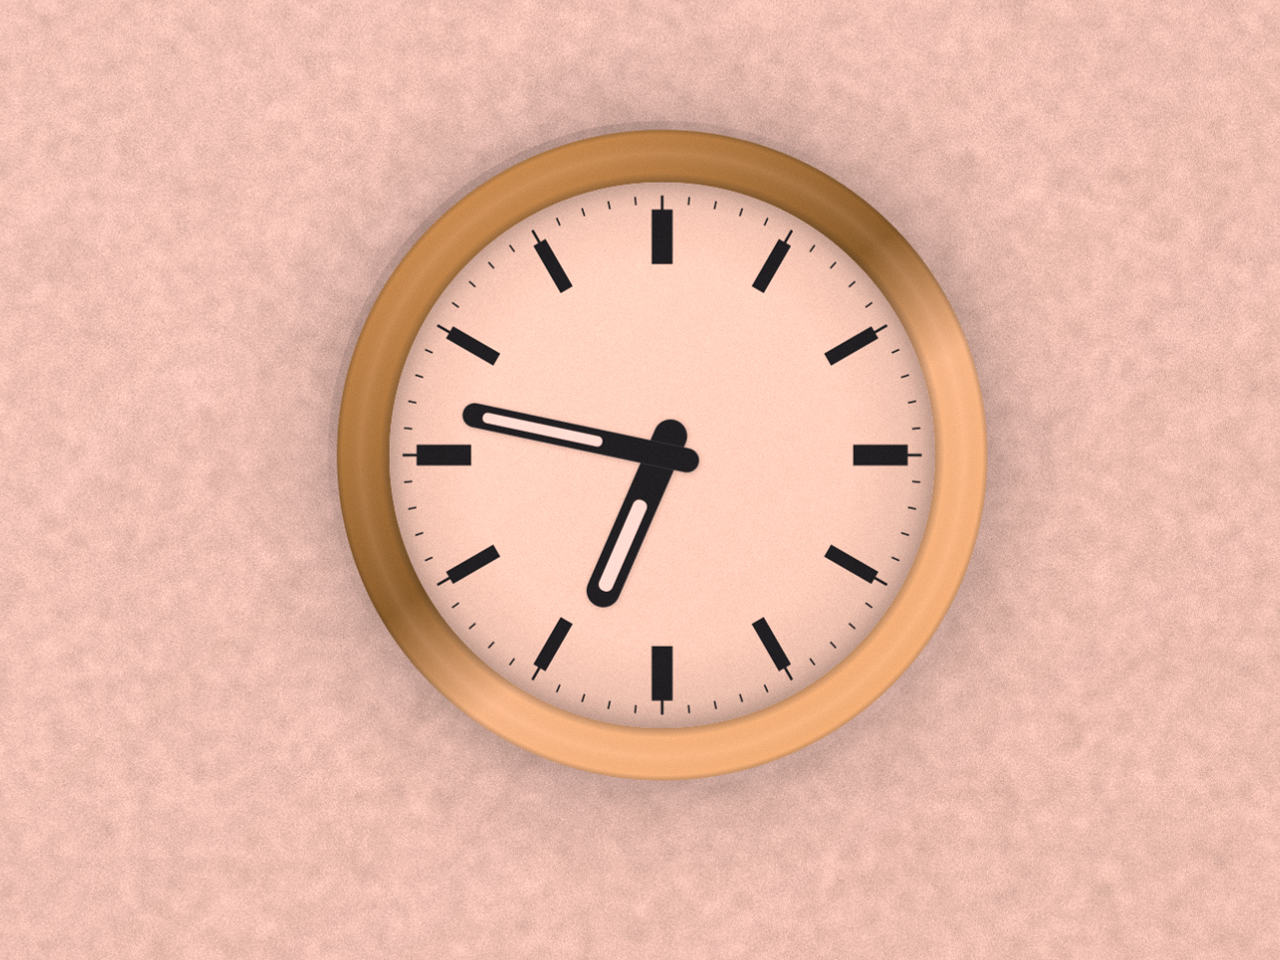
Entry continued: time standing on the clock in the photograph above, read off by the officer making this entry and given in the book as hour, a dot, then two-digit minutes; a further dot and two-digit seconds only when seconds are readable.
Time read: 6.47
